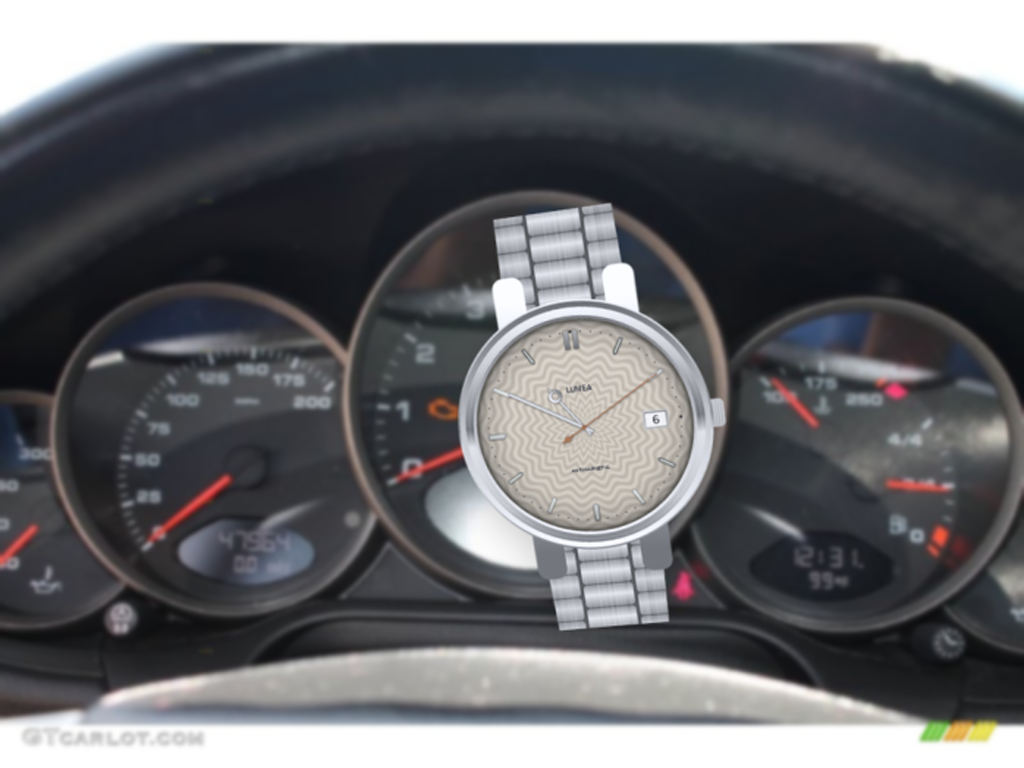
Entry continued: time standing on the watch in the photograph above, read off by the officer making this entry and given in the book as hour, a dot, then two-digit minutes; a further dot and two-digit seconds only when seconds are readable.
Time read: 10.50.10
